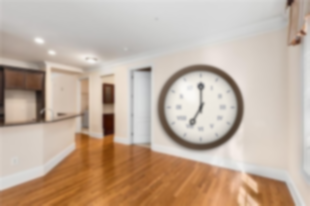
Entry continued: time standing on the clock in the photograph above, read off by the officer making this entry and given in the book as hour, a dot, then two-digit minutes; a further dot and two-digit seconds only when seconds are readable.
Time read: 7.00
